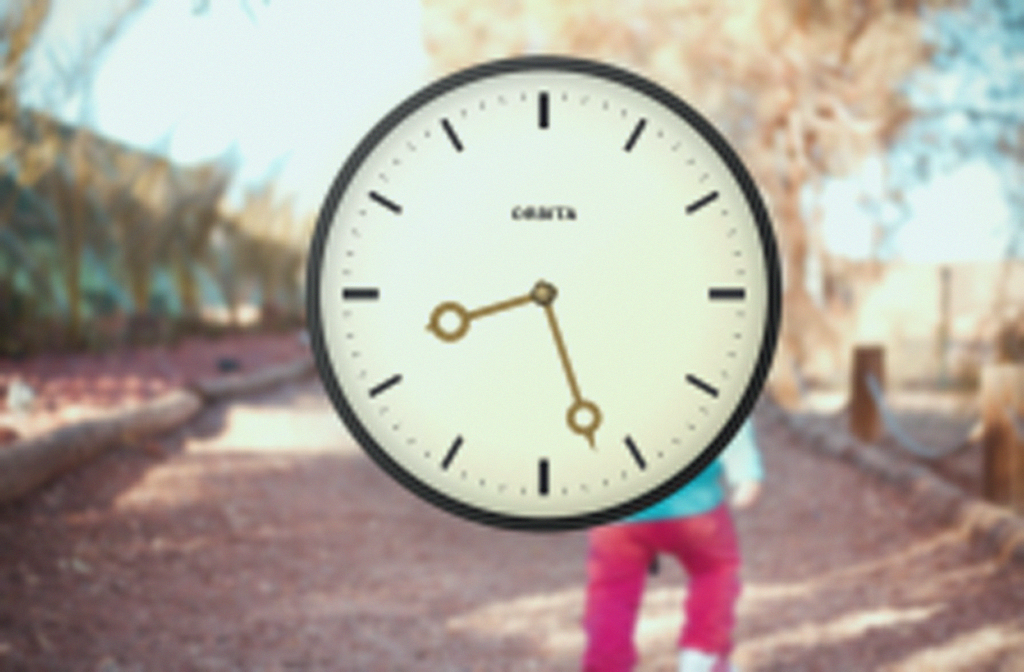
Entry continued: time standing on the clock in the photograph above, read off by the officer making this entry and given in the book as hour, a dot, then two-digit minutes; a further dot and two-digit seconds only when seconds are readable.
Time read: 8.27
